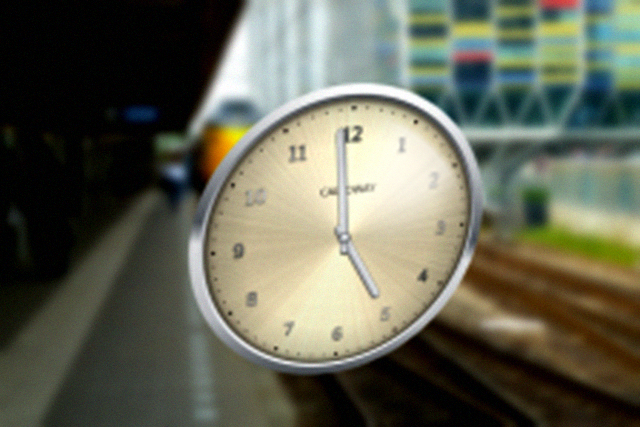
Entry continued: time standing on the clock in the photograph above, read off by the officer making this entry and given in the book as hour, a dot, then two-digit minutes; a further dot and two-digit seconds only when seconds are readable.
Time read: 4.59
